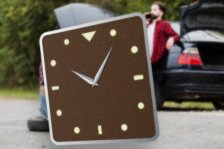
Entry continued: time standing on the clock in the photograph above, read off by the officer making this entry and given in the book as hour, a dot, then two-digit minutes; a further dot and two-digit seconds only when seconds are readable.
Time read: 10.06
